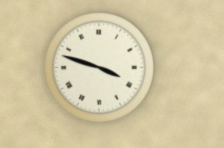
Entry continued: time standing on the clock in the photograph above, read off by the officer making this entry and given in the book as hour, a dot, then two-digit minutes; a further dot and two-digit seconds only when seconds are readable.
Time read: 3.48
